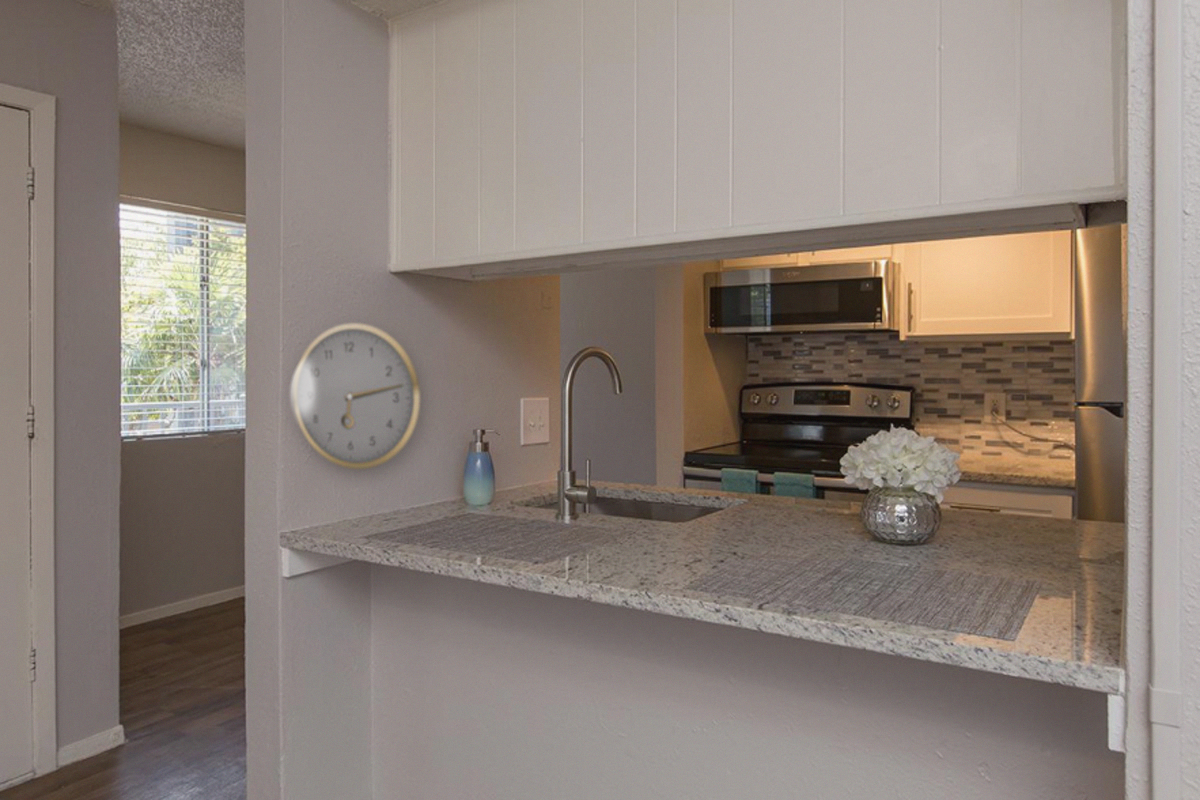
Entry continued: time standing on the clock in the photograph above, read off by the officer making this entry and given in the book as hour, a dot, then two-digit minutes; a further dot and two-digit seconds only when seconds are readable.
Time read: 6.13
